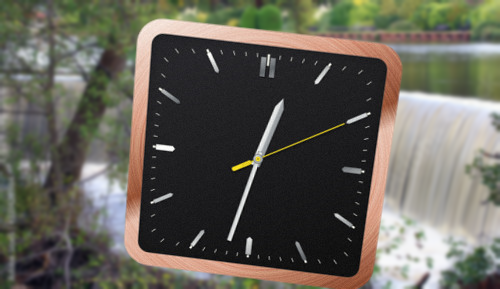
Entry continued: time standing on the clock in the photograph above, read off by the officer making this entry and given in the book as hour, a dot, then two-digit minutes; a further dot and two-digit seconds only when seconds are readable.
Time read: 12.32.10
